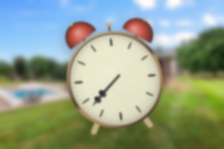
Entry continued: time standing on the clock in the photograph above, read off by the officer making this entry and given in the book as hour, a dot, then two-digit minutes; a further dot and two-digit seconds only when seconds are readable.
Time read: 7.38
